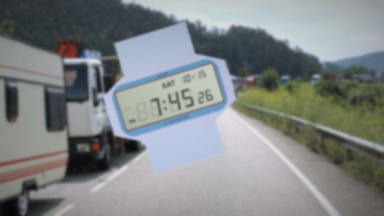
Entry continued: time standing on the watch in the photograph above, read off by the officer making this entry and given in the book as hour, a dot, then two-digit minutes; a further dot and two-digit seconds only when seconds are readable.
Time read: 7.45.26
